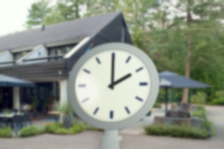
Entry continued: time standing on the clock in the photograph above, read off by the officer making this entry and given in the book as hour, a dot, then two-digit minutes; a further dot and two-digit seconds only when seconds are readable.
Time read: 2.00
